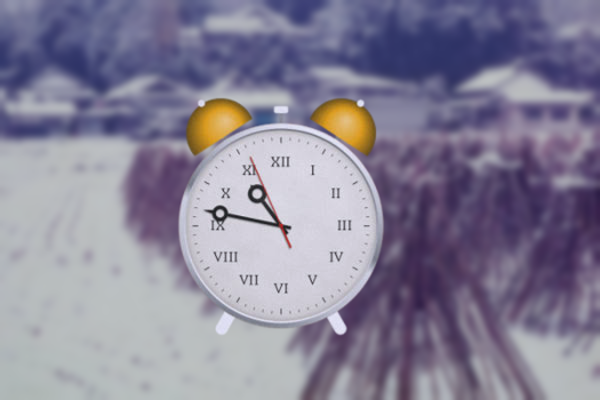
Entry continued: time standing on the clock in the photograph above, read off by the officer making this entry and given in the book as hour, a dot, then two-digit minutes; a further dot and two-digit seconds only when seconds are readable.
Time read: 10.46.56
